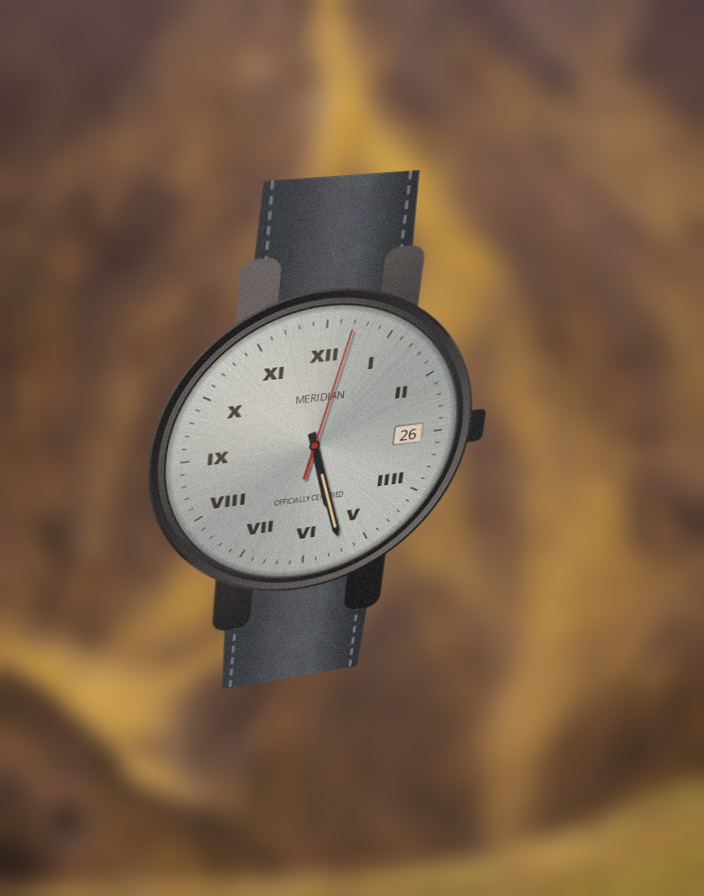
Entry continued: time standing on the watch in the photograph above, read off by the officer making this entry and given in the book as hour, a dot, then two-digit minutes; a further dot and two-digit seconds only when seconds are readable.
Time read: 5.27.02
